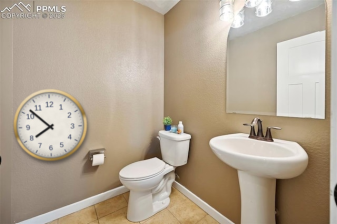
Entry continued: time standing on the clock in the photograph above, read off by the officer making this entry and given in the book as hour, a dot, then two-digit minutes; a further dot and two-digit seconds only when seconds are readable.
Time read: 7.52
